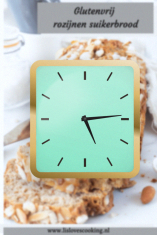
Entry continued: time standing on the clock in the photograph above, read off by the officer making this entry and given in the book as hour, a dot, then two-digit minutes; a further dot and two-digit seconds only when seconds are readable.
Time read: 5.14
